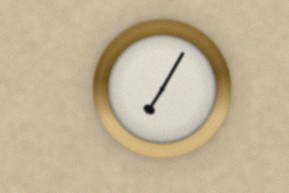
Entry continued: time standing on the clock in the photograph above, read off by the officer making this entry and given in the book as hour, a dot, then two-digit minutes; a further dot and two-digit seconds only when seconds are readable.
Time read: 7.05
